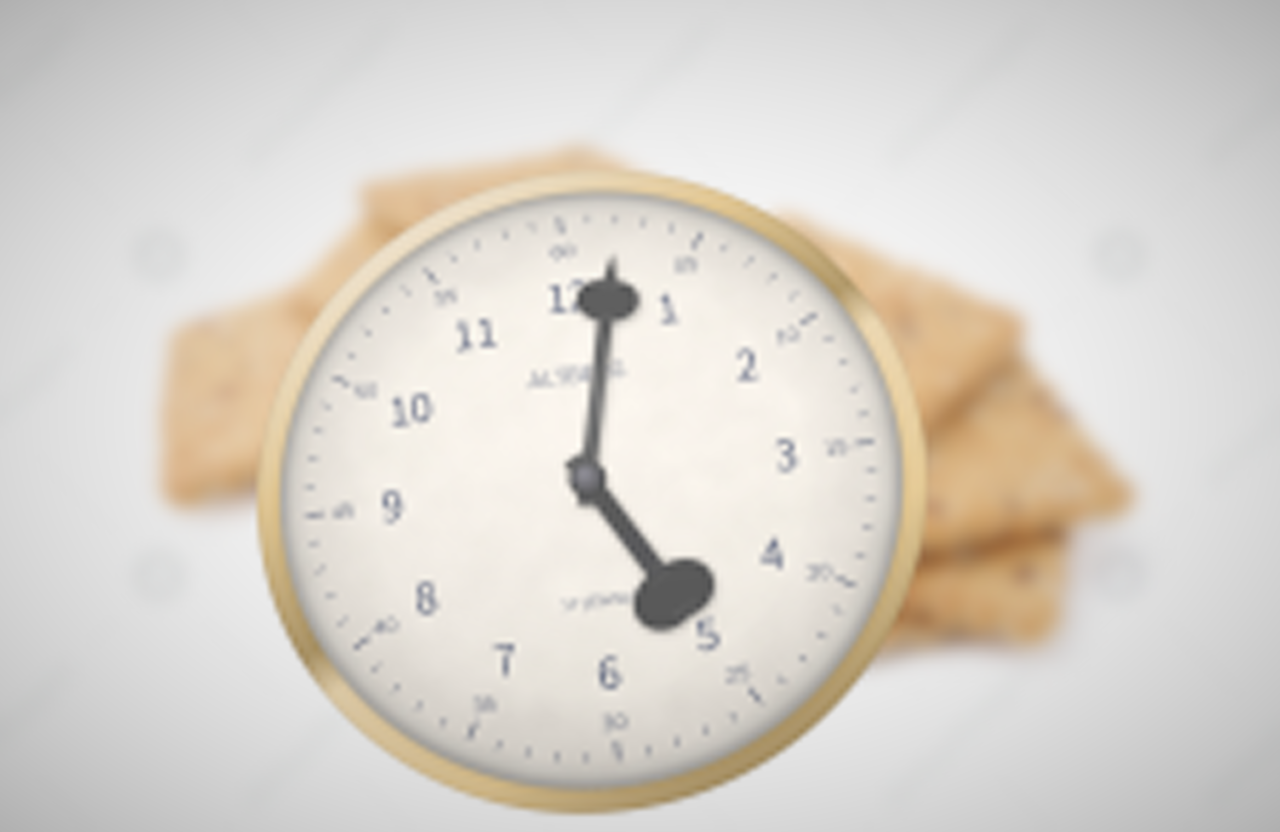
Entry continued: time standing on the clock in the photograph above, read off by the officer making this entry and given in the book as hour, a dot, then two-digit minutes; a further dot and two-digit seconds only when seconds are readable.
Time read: 5.02
